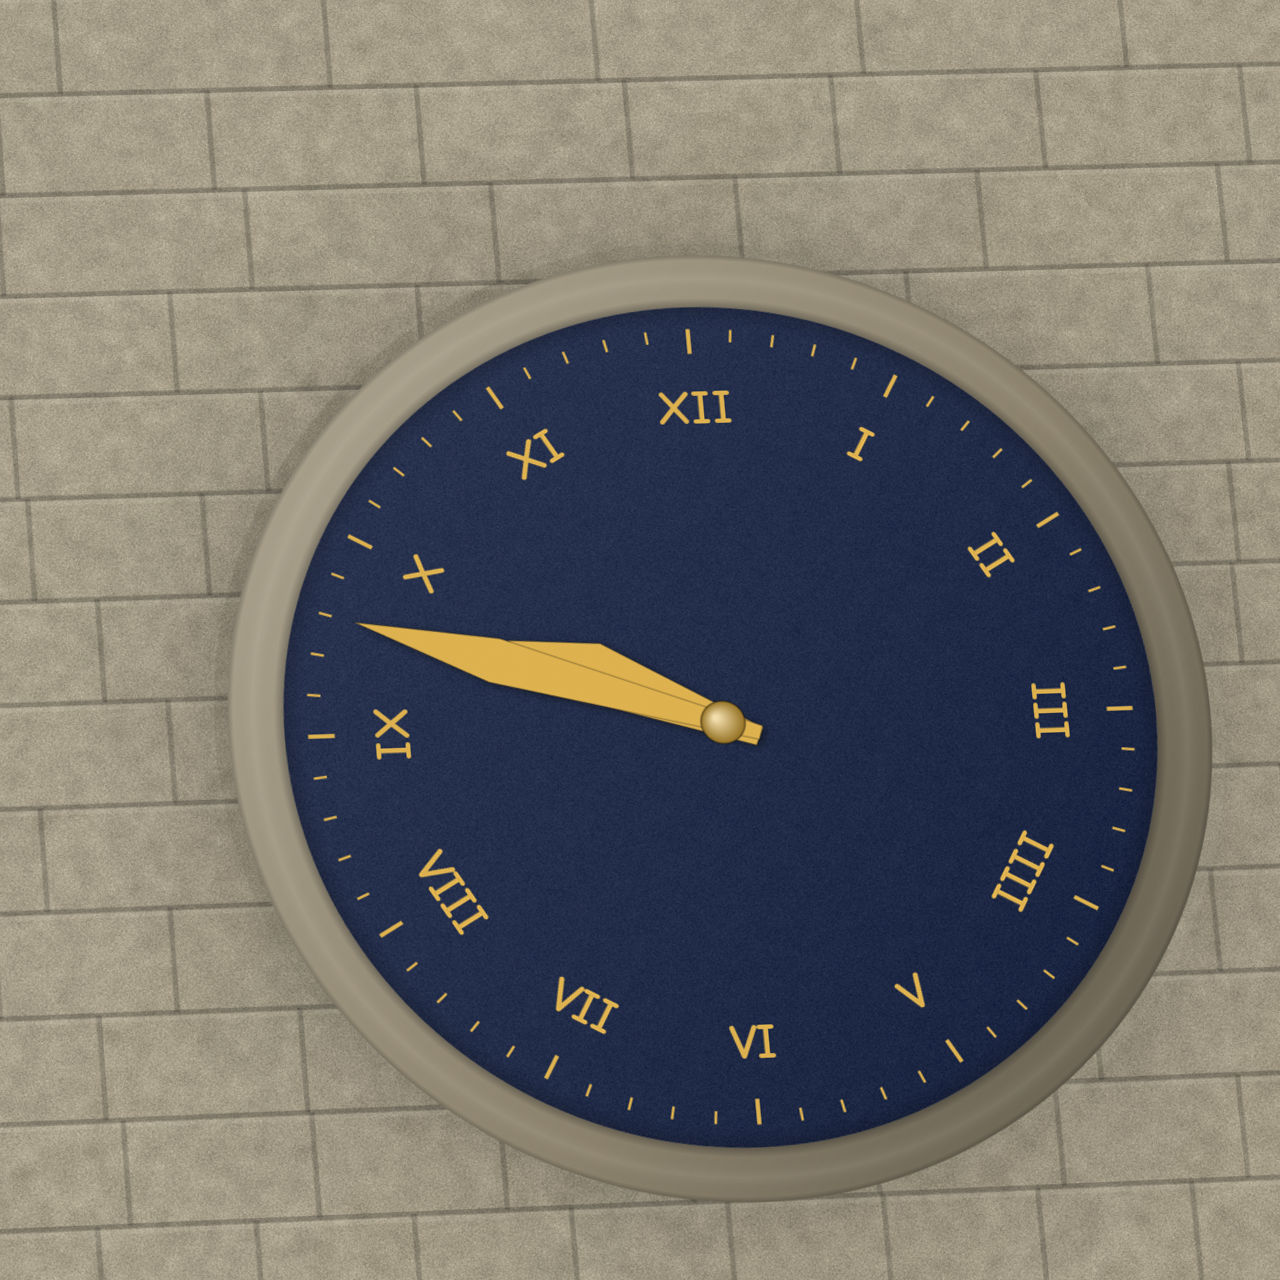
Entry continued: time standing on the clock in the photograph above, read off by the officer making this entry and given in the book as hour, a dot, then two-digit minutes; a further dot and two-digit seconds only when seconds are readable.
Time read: 9.48
